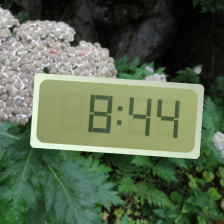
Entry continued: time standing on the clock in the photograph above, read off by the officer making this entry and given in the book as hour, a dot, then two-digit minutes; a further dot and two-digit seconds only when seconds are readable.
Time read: 8.44
